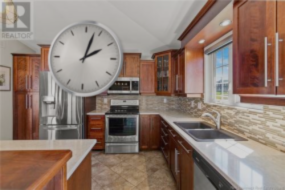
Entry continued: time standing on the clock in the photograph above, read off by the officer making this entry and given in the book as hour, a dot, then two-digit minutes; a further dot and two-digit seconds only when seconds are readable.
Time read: 2.03
